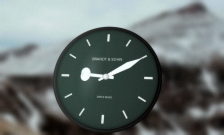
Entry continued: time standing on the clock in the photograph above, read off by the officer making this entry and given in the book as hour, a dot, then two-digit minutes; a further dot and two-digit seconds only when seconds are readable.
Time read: 9.10
